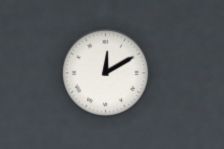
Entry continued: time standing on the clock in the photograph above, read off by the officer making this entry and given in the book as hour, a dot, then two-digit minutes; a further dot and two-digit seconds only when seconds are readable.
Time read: 12.10
